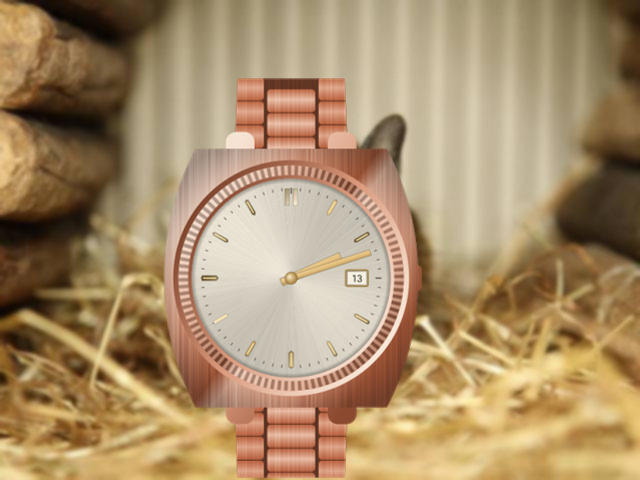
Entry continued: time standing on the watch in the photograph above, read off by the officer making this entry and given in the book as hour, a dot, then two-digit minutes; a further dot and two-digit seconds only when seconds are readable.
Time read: 2.12
